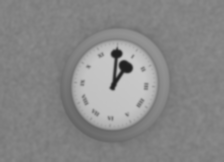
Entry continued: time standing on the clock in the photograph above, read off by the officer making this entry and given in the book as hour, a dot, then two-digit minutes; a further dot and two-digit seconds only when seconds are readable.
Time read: 1.00
